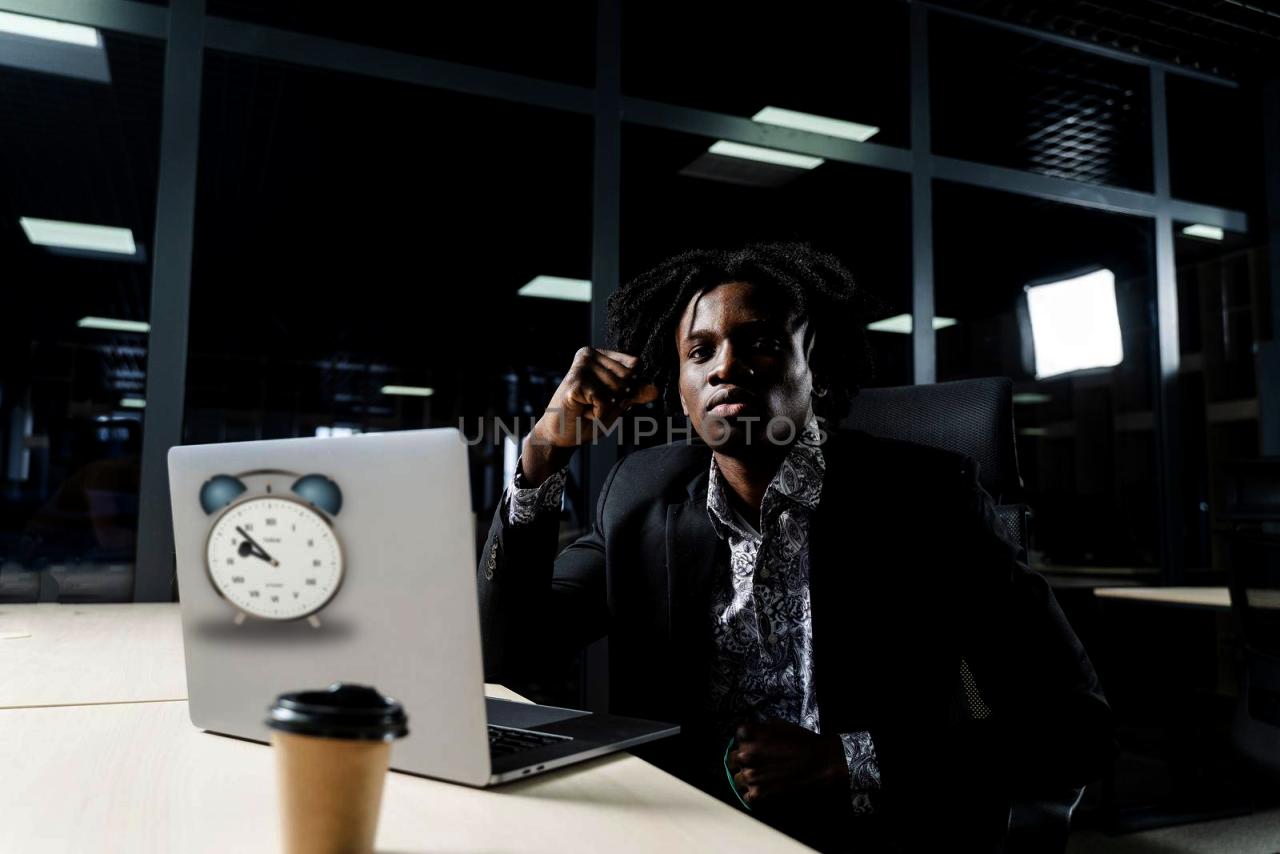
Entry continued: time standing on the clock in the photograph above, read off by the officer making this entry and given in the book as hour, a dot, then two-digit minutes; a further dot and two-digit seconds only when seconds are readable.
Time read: 9.53
